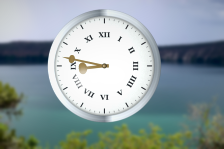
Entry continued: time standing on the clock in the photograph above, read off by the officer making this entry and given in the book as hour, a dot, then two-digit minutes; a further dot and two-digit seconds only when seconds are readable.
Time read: 8.47
